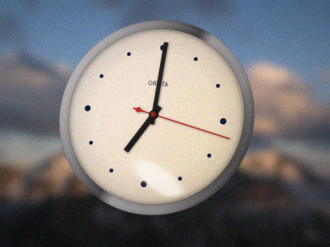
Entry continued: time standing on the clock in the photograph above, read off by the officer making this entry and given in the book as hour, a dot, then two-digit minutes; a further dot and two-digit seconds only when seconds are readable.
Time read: 7.00.17
